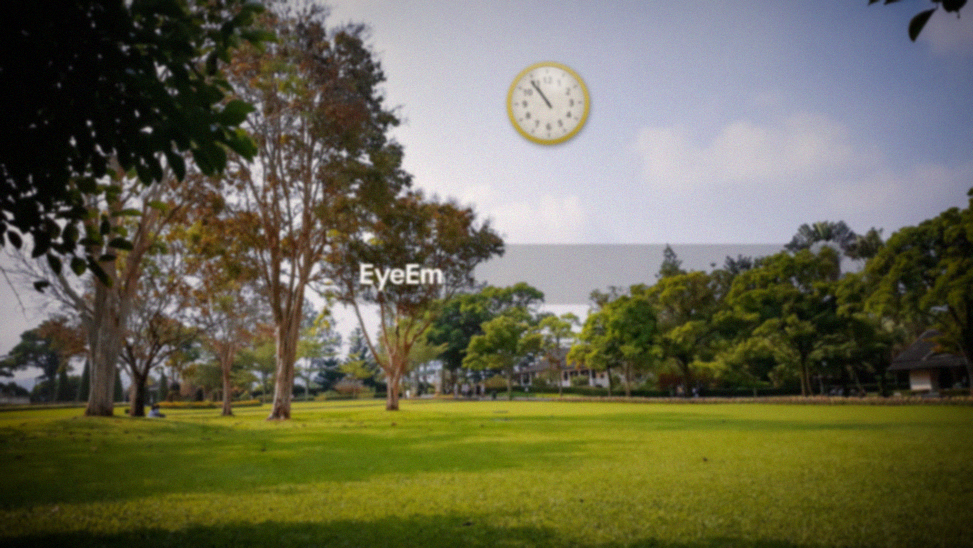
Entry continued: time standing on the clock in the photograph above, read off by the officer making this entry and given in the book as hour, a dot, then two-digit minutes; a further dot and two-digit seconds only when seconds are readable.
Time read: 10.54
